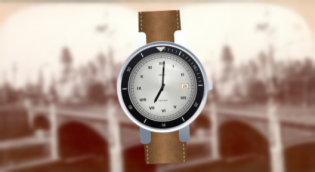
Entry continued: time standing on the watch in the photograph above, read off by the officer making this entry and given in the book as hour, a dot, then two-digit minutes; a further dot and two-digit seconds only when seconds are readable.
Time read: 7.01
